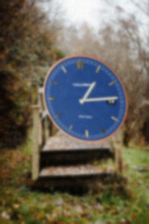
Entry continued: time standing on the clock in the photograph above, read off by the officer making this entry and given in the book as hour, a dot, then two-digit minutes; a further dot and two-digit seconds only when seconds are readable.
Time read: 1.14
